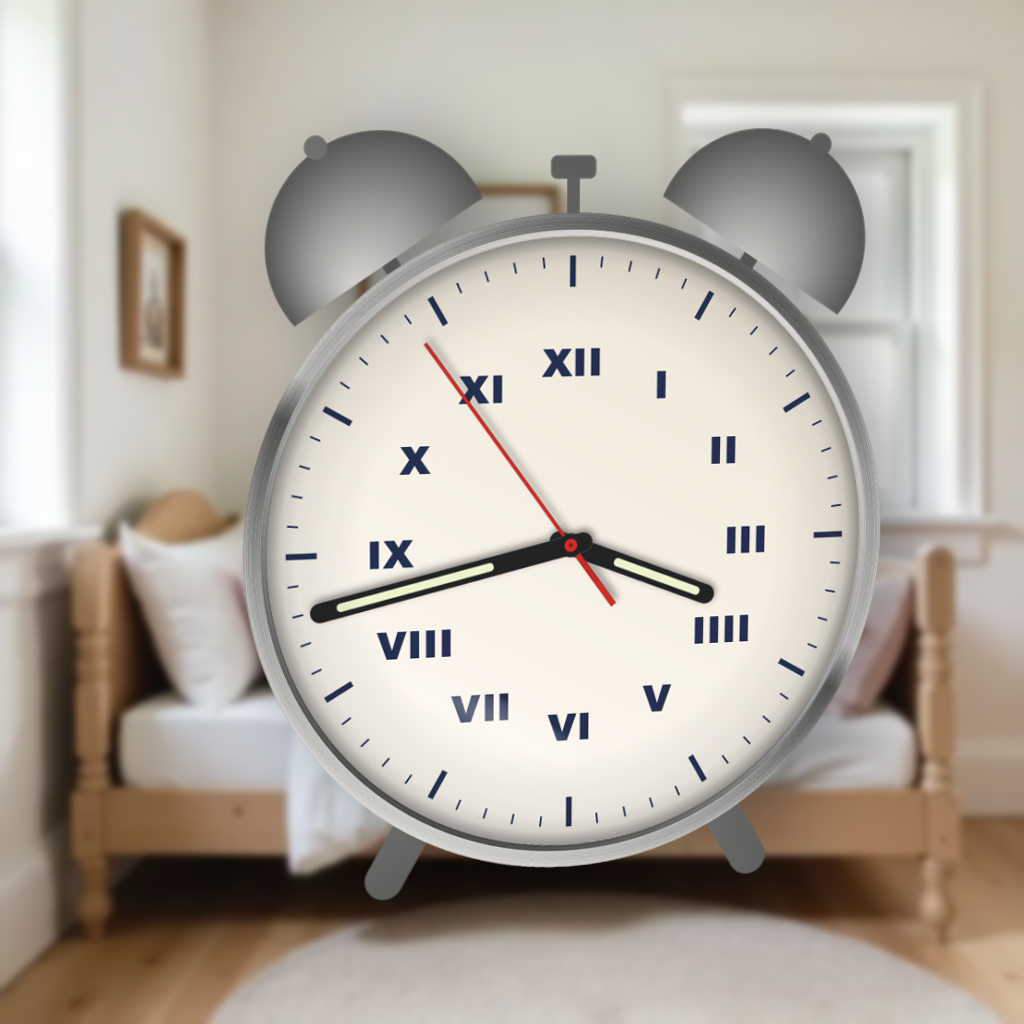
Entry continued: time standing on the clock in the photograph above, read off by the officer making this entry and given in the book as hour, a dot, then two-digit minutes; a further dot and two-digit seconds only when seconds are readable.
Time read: 3.42.54
